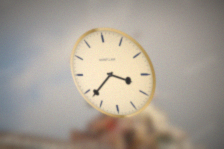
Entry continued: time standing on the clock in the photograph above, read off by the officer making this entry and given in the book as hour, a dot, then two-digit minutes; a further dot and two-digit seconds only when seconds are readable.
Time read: 3.38
